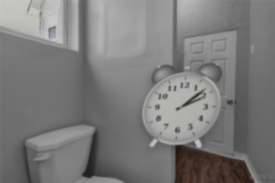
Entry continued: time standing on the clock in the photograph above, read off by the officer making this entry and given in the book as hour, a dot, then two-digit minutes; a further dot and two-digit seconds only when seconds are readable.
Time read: 2.08
